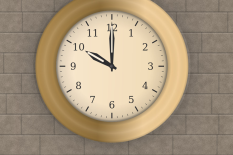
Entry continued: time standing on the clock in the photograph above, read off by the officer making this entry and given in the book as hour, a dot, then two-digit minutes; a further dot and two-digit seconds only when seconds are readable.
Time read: 10.00
